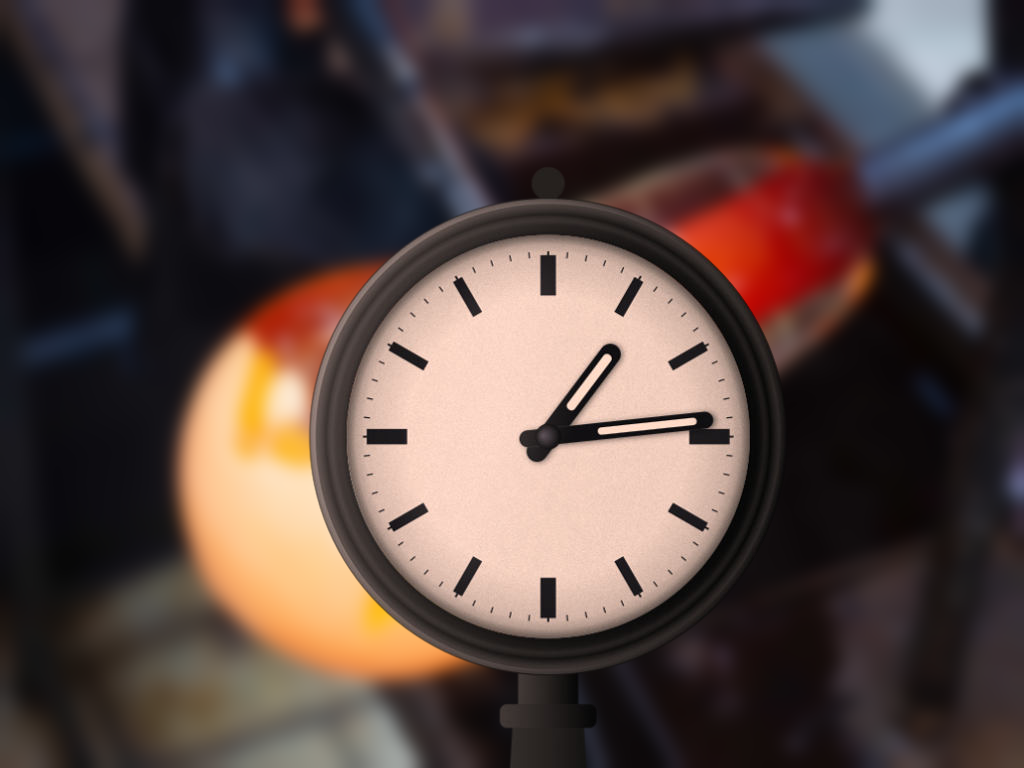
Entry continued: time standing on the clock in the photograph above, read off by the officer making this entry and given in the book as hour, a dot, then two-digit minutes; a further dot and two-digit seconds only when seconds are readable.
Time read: 1.14
